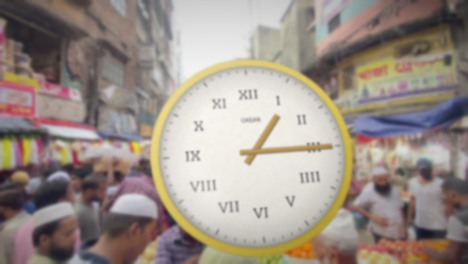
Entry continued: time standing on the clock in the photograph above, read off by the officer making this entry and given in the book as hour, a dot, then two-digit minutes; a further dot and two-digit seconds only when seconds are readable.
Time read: 1.15
